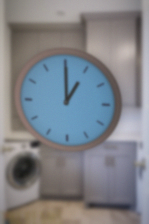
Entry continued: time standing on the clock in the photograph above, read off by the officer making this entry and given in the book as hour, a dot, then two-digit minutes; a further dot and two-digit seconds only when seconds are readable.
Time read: 1.00
